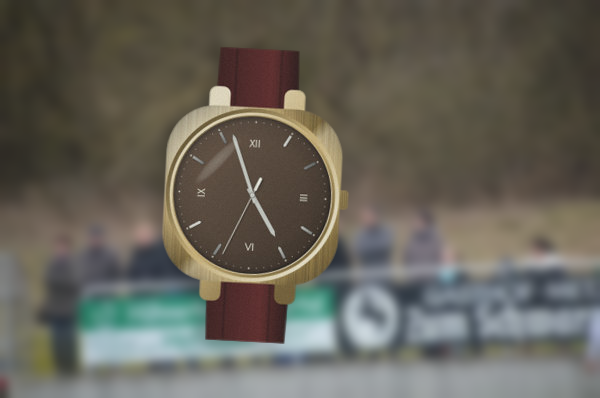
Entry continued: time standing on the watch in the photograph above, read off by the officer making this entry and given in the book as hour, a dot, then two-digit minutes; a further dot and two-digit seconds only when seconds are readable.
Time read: 4.56.34
